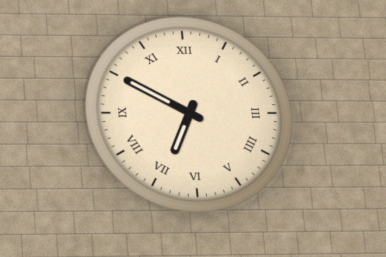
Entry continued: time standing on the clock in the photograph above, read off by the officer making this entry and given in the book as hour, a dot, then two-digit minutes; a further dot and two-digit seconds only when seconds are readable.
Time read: 6.50
